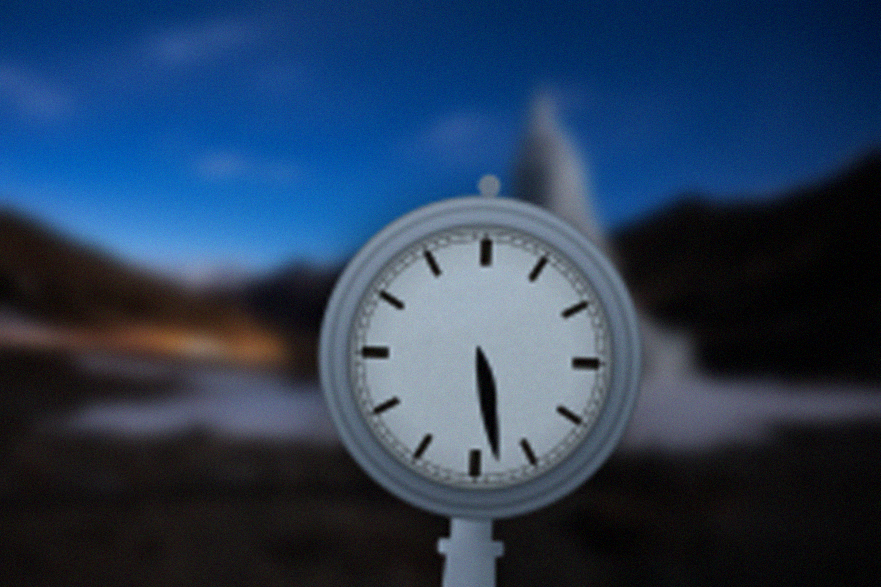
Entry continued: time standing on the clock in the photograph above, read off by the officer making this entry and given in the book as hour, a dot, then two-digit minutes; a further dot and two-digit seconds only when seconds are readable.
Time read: 5.28
